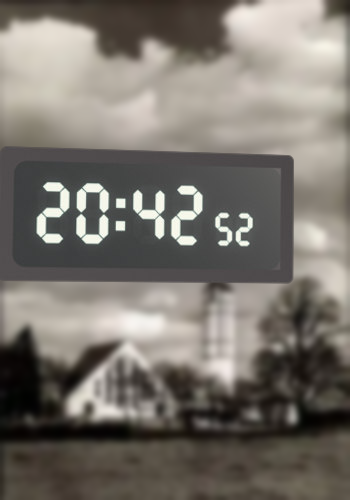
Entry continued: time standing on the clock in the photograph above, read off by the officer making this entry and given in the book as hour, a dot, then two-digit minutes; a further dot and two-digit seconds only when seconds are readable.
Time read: 20.42.52
